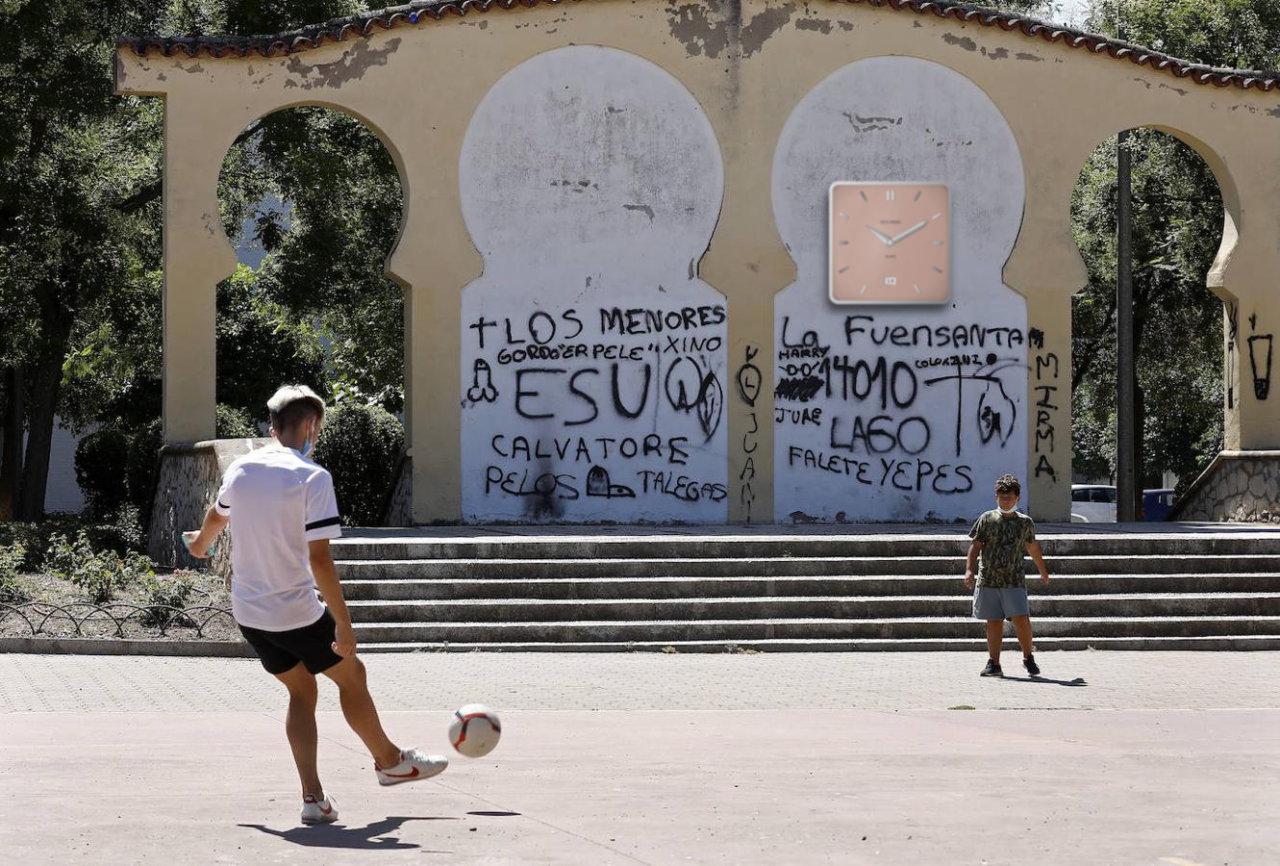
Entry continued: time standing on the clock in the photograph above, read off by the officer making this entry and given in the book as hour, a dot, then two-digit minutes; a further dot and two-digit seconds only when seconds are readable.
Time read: 10.10
